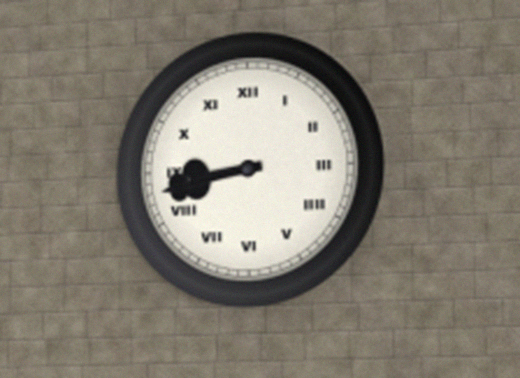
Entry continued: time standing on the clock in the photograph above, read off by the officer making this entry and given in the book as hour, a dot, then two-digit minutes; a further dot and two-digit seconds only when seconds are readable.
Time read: 8.43
